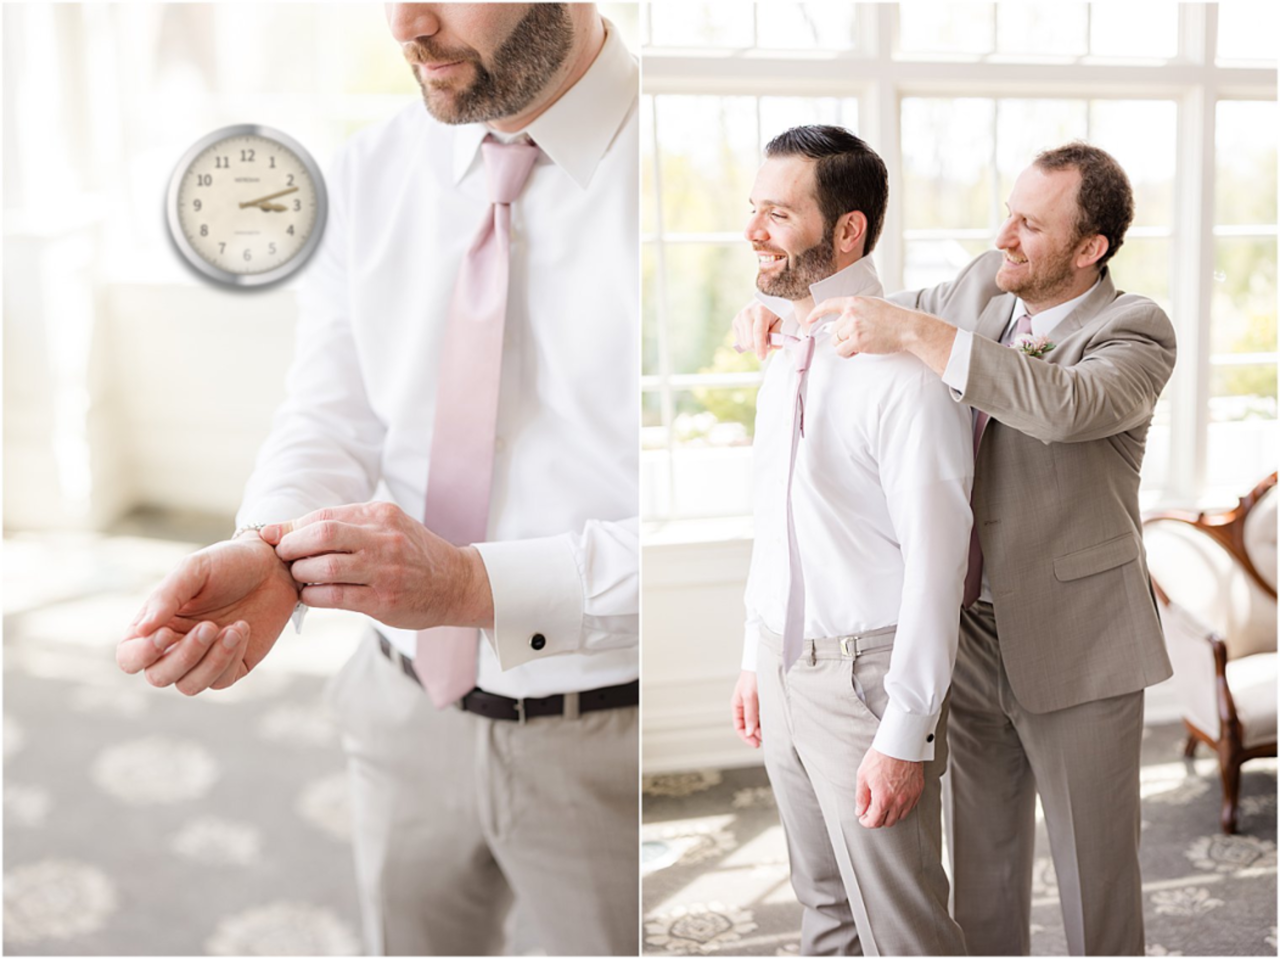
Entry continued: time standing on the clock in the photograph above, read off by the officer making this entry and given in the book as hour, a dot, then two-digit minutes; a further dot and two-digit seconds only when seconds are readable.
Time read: 3.12
